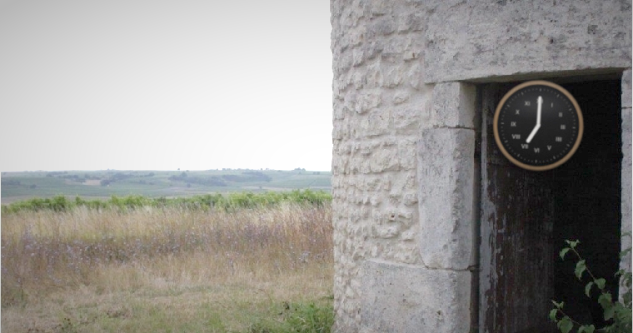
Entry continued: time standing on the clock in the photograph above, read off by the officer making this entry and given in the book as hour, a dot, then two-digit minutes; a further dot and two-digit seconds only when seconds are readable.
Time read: 7.00
